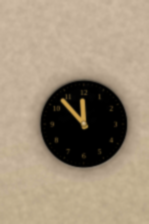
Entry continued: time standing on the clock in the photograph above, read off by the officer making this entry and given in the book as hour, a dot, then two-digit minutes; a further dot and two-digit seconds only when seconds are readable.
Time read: 11.53
